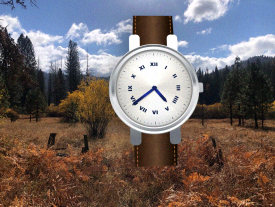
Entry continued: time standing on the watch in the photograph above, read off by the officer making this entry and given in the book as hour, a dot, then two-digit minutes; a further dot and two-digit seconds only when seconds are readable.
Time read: 4.39
